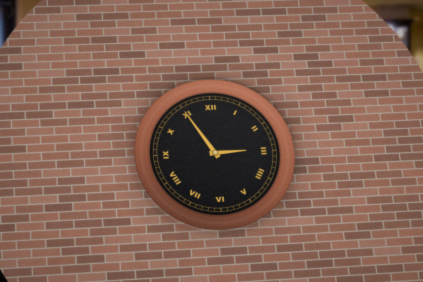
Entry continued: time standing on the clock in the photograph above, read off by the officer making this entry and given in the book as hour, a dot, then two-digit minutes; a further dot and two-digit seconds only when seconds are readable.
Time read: 2.55
